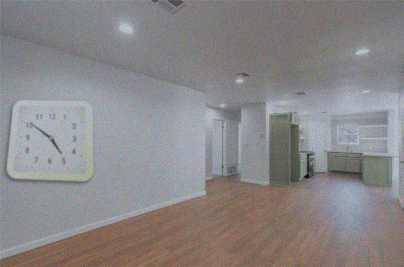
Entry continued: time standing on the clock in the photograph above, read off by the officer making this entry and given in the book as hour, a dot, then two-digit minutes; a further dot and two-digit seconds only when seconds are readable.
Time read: 4.51
